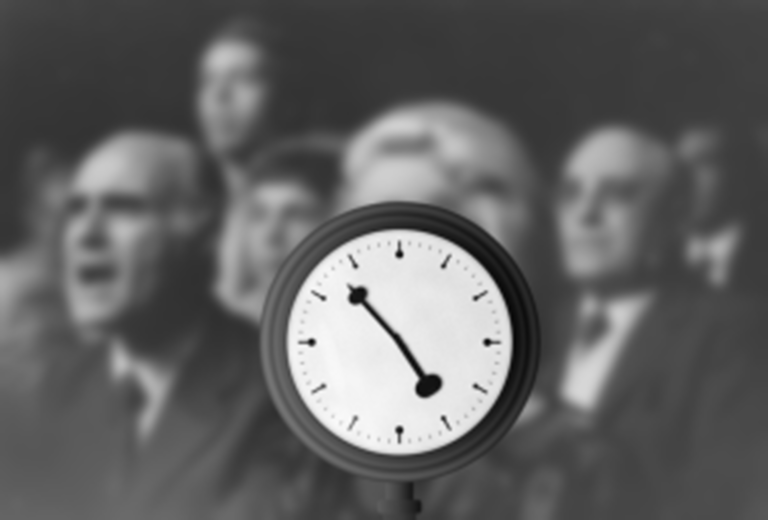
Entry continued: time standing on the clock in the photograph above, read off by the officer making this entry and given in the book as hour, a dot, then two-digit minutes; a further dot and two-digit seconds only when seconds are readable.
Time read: 4.53
